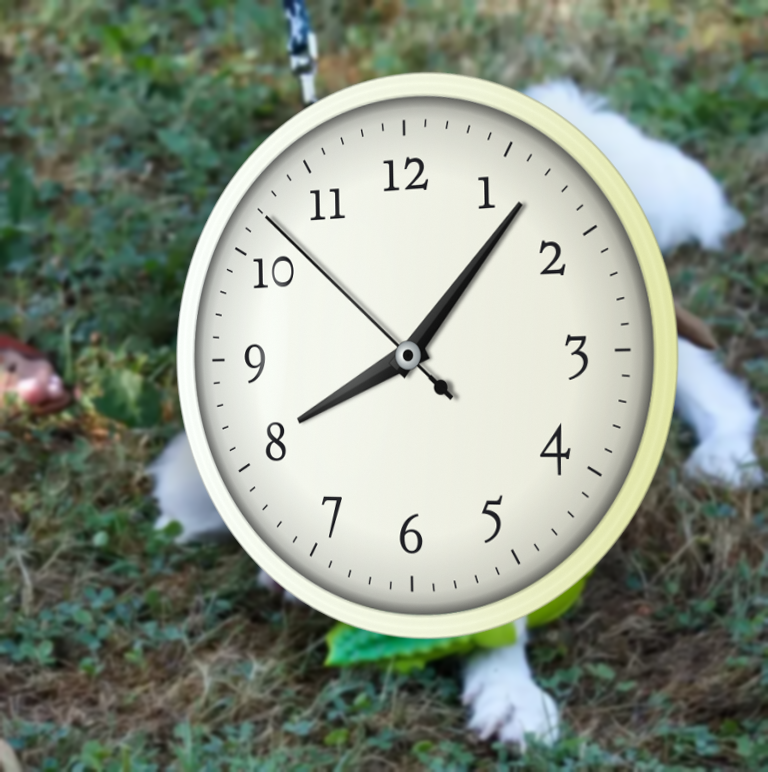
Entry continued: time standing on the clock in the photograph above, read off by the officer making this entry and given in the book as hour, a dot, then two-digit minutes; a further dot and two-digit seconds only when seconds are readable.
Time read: 8.06.52
